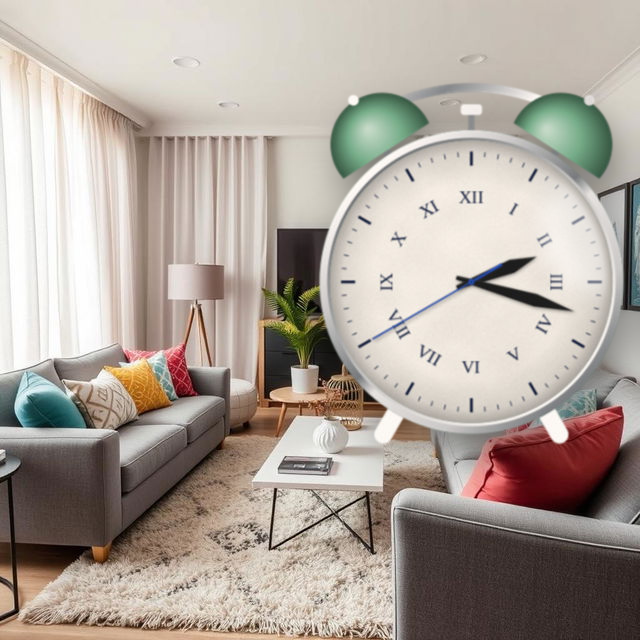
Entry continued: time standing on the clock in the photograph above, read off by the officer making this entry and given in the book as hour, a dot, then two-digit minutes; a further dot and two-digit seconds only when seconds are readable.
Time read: 2.17.40
